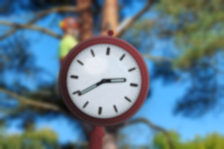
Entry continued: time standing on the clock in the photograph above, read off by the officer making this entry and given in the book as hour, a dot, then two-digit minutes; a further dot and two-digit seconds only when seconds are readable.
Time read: 2.39
